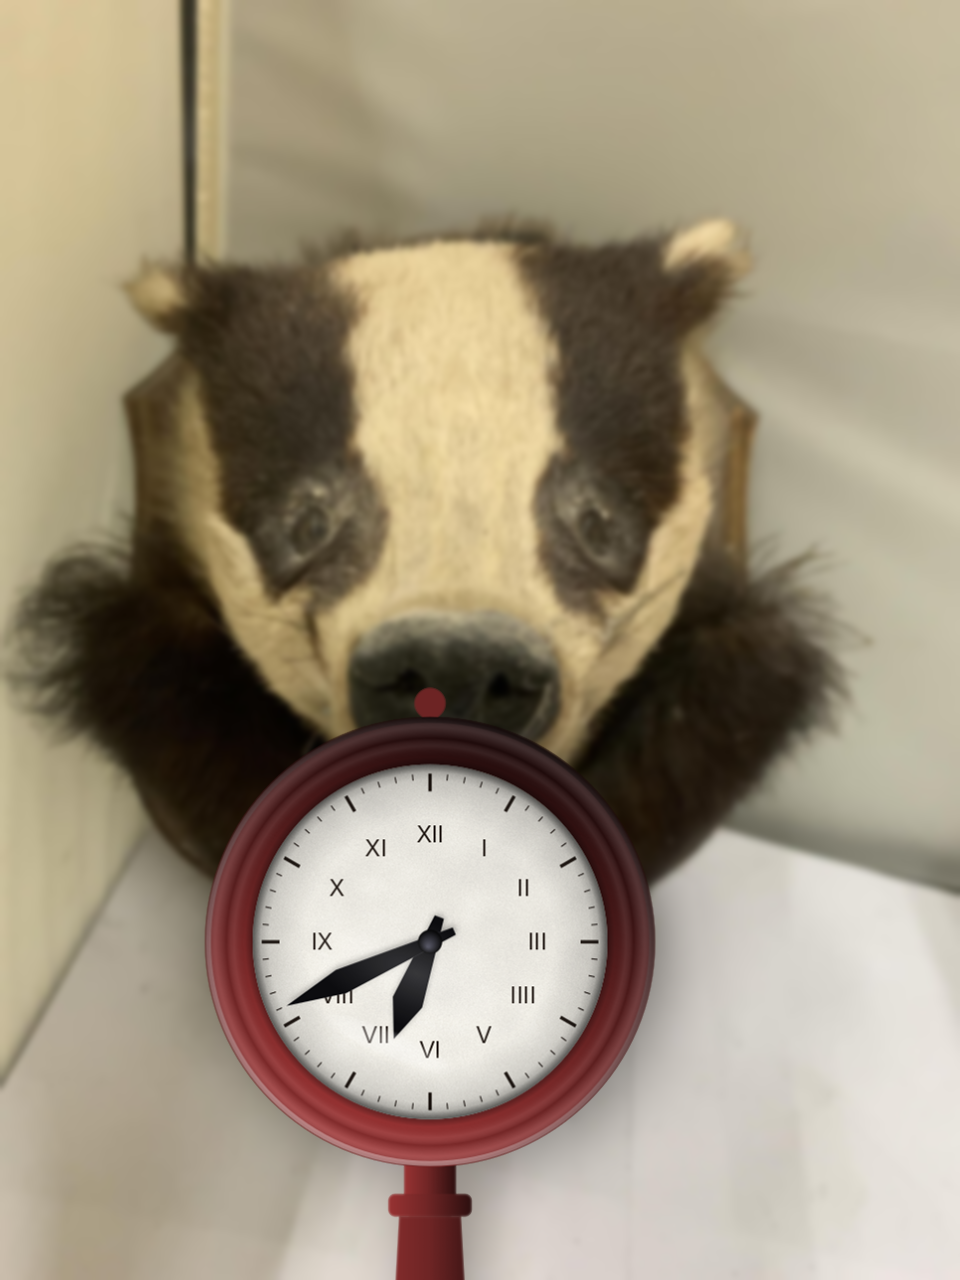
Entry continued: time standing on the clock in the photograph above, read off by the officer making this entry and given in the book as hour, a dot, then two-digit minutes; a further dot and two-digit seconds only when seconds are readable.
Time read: 6.41
